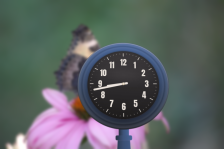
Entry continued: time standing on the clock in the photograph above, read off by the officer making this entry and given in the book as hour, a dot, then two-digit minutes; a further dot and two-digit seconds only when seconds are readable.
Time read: 8.43
